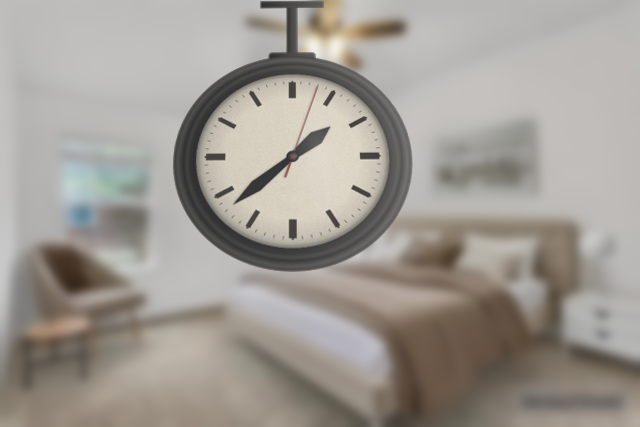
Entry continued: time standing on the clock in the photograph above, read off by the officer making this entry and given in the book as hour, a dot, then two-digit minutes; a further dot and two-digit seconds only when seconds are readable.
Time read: 1.38.03
